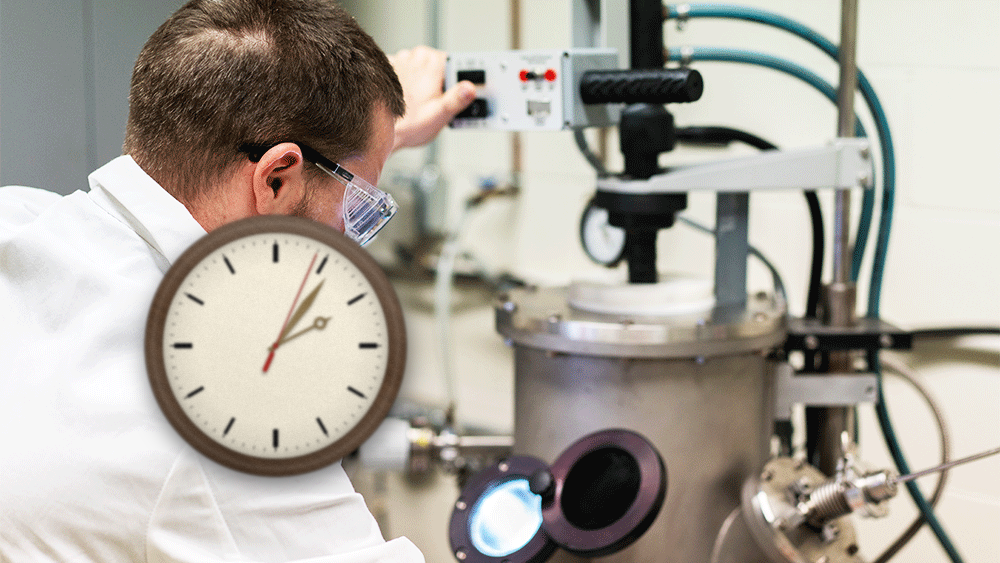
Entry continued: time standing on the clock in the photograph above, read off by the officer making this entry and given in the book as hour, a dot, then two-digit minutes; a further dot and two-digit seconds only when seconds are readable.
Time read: 2.06.04
